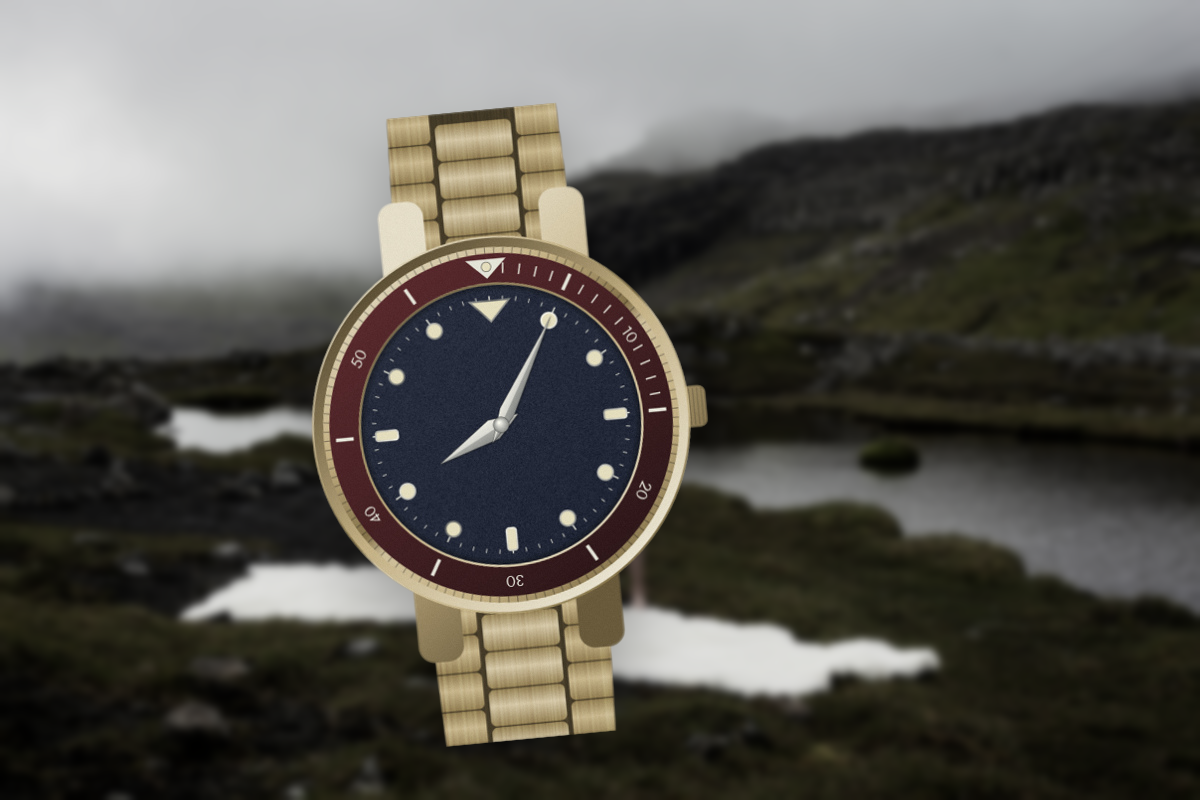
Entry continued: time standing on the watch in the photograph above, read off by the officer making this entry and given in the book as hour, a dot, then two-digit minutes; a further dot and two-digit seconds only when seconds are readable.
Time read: 8.05
